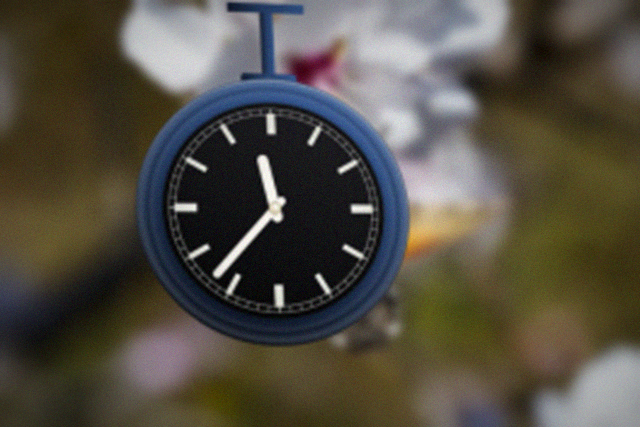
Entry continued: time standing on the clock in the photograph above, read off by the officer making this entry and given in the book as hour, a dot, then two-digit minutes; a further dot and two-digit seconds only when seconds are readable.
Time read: 11.37
